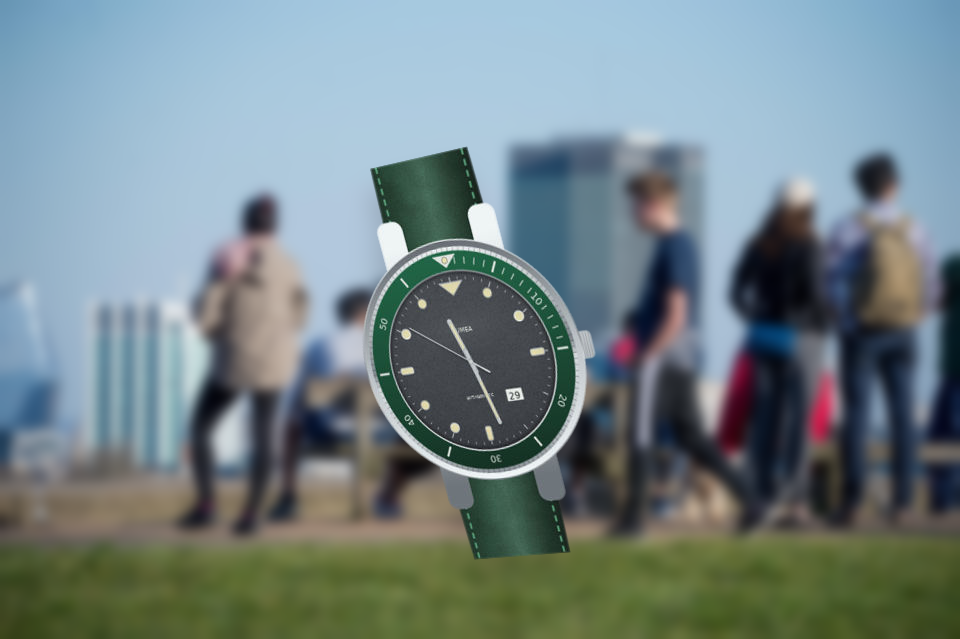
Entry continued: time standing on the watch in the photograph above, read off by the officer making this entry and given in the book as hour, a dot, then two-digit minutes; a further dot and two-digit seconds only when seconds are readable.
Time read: 11.27.51
